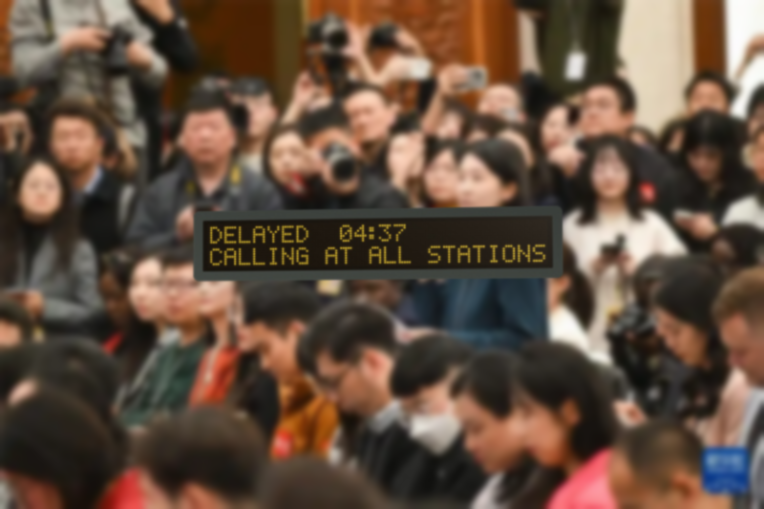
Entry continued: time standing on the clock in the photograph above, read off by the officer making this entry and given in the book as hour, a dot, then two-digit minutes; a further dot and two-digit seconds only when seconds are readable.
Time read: 4.37
